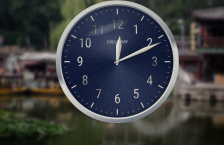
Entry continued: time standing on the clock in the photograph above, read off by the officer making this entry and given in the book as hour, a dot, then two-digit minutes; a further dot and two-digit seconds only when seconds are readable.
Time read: 12.11
